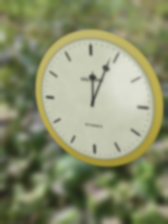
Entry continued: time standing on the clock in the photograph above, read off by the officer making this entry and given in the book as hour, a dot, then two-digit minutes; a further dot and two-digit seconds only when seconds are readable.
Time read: 12.04
